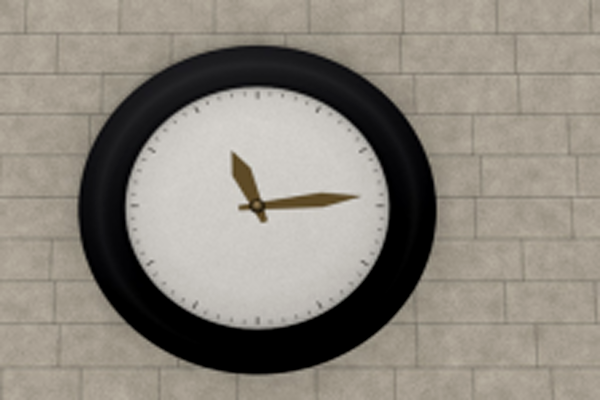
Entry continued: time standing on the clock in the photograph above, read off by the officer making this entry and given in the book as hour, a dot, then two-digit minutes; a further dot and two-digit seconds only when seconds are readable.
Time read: 11.14
